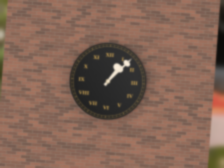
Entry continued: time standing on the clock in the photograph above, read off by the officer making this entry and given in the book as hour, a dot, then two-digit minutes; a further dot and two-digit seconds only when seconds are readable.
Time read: 1.07
